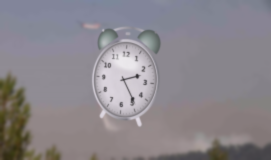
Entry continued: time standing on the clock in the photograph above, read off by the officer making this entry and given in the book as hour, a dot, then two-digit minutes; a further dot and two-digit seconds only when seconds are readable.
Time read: 2.24
